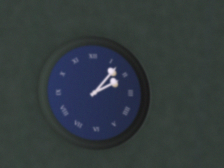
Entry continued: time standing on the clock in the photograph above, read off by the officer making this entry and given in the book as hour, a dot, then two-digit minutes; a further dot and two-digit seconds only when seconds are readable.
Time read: 2.07
